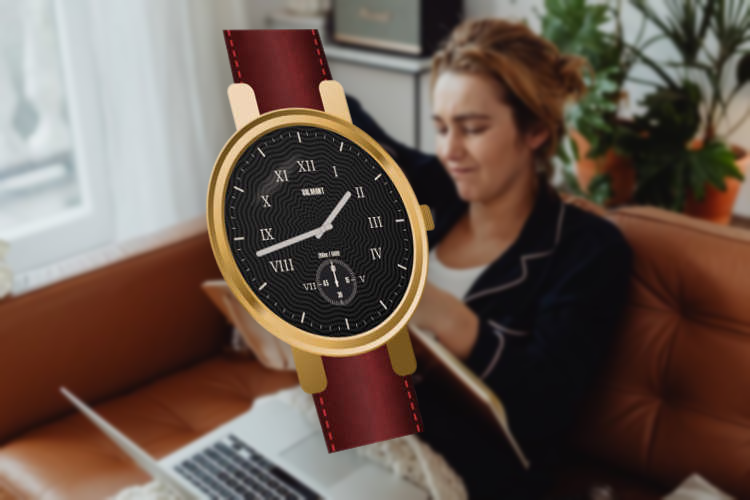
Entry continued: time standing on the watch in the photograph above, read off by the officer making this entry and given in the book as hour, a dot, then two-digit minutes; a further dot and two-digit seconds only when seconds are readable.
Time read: 1.43
